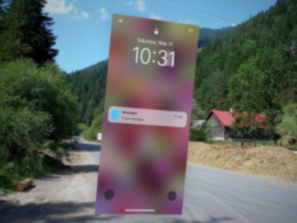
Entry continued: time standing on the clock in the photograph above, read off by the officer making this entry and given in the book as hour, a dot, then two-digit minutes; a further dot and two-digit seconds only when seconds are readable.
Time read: 10.31
